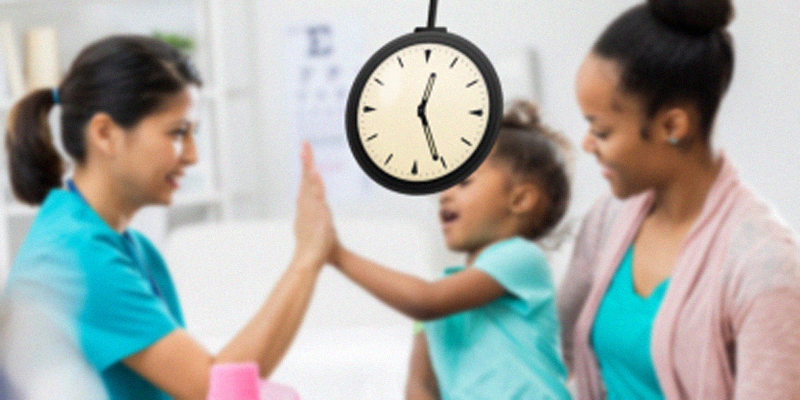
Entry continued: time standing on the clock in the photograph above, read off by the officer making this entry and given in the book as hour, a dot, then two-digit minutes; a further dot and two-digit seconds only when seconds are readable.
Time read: 12.26
